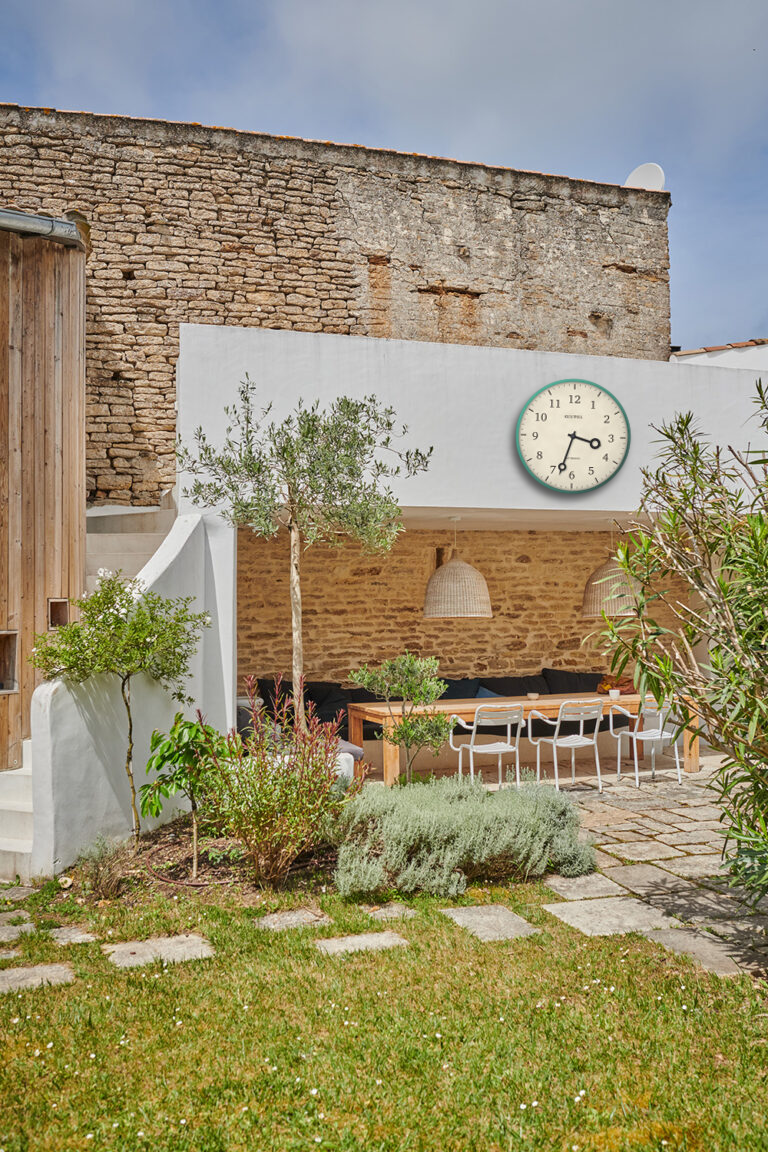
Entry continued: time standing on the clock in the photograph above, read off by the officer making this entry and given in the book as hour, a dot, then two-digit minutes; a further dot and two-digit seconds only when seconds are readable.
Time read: 3.33
